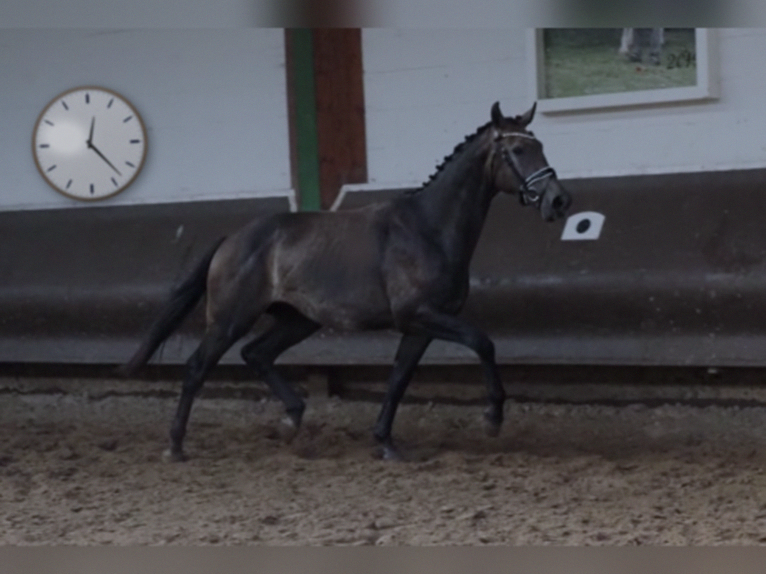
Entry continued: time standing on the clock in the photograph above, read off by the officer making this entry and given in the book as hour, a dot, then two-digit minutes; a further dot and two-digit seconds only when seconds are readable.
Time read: 12.23
